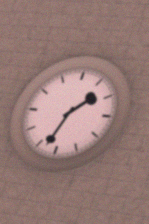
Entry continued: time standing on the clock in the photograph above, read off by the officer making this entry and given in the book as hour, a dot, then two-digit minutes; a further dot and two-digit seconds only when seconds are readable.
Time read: 1.33
